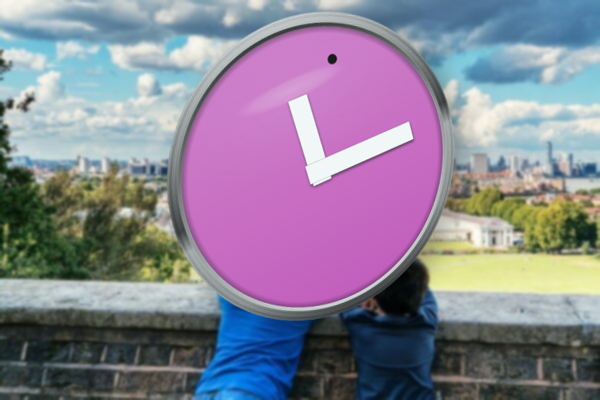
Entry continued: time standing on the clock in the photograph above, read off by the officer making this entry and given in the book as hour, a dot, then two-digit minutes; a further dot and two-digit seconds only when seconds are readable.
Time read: 11.11
